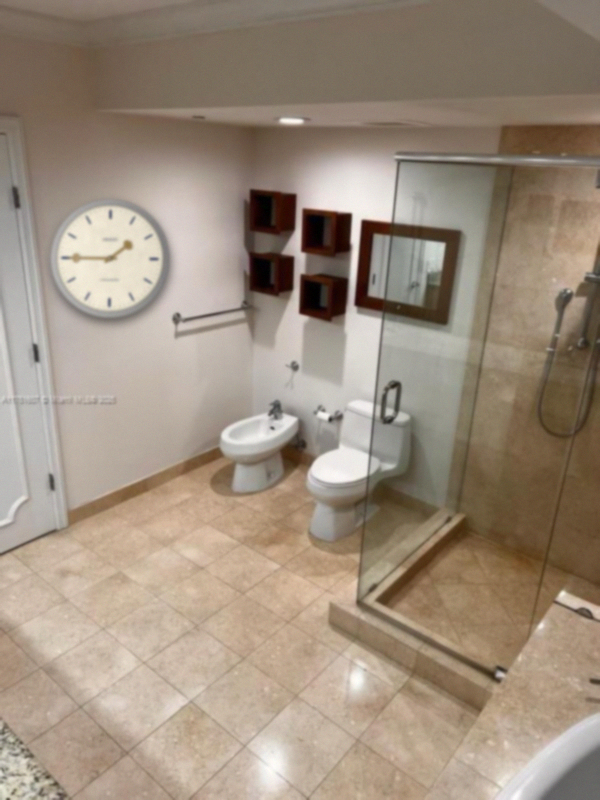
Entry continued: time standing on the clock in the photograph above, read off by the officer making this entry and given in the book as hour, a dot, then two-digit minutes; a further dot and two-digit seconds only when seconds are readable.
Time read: 1.45
